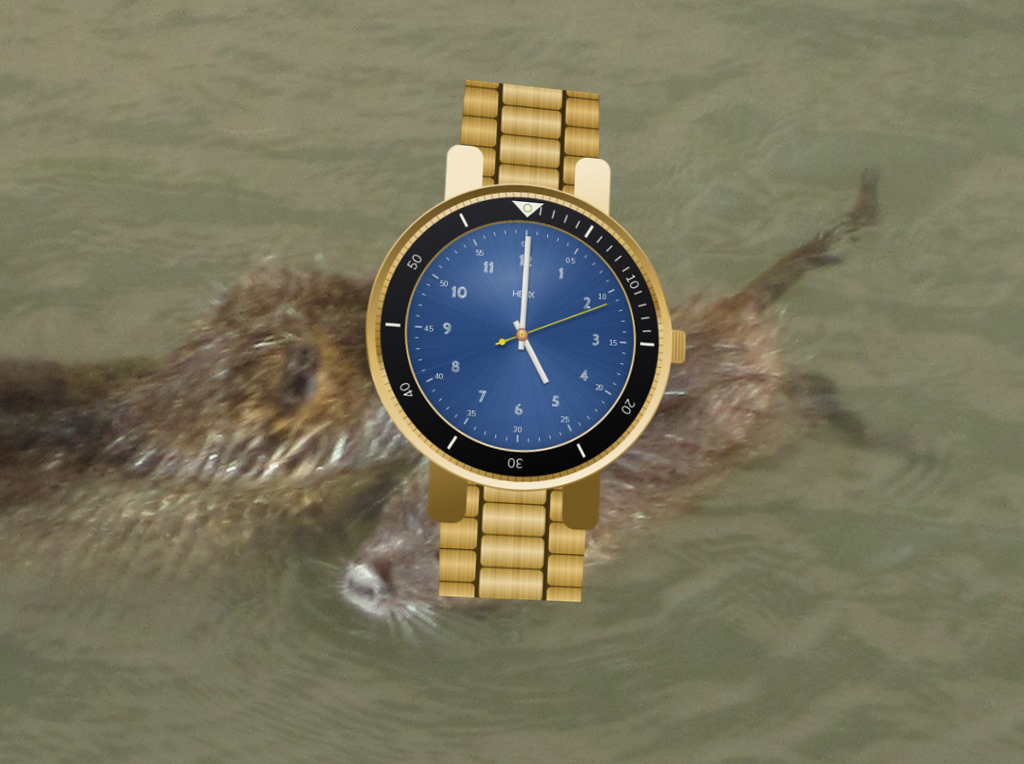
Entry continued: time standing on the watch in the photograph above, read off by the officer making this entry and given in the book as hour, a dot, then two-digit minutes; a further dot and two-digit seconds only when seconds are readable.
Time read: 5.00.11
